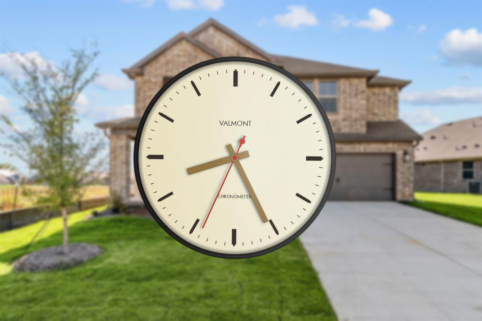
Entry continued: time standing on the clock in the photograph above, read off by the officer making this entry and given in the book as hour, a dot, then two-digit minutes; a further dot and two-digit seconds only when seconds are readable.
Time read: 8.25.34
